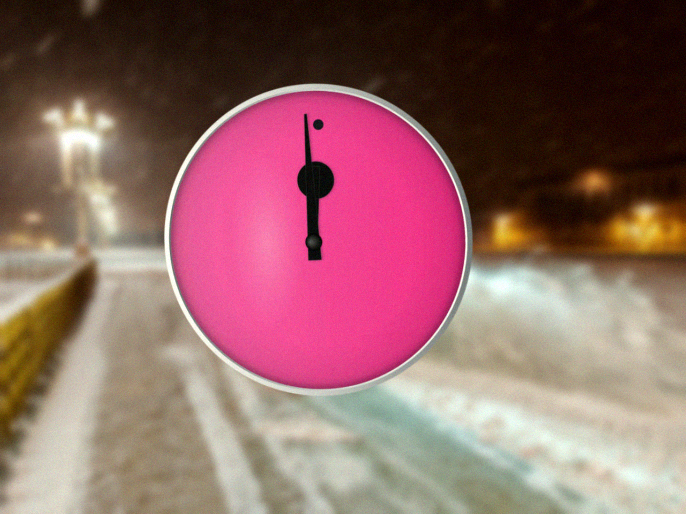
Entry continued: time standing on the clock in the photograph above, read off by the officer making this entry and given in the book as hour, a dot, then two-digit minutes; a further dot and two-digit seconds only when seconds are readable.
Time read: 11.59
